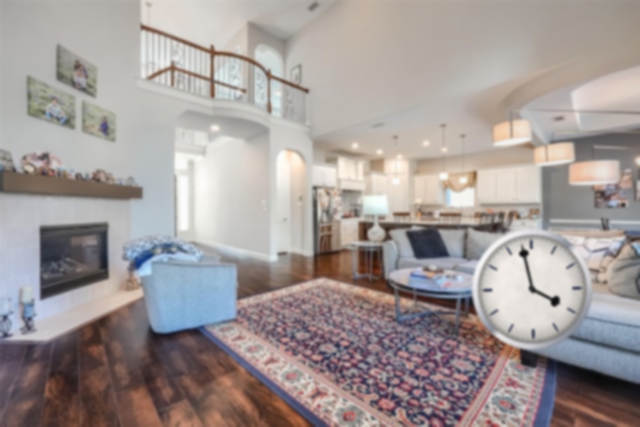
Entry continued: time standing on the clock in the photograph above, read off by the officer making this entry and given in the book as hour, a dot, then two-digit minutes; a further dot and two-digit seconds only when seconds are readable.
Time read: 3.58
